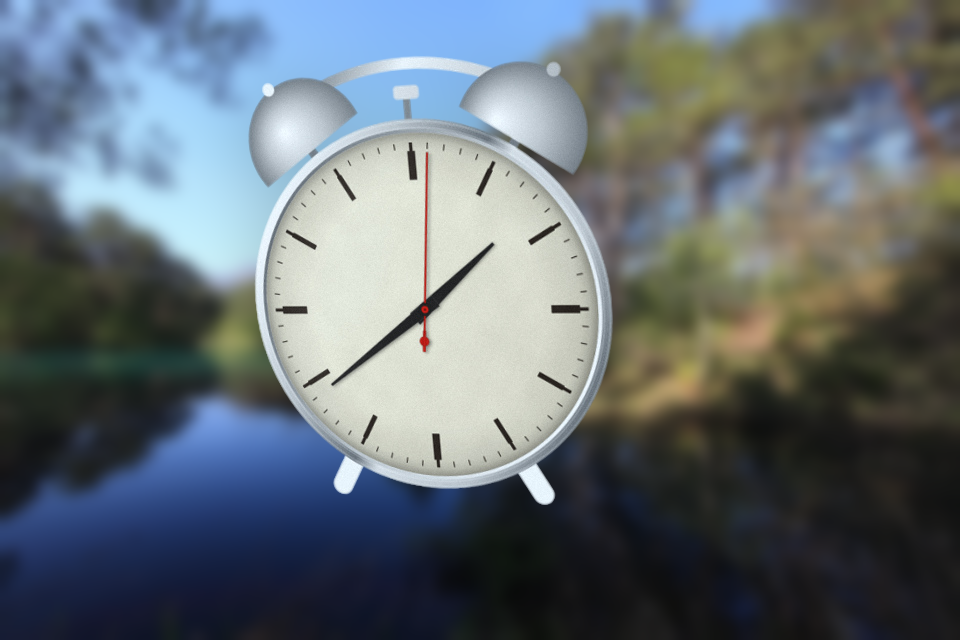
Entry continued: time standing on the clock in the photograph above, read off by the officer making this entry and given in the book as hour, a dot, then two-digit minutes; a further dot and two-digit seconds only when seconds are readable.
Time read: 1.39.01
